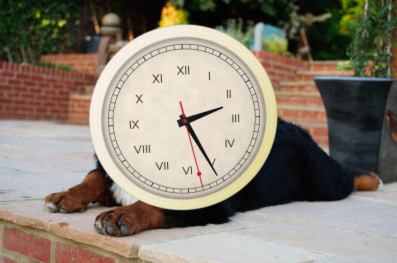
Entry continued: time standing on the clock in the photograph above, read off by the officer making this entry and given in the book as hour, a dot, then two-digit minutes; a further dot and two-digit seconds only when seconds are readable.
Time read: 2.25.28
